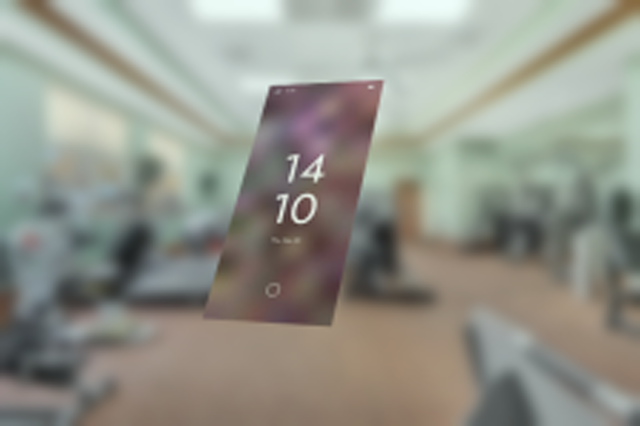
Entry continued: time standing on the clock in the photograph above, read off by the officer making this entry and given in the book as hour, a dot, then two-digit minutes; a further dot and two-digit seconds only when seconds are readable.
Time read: 14.10
